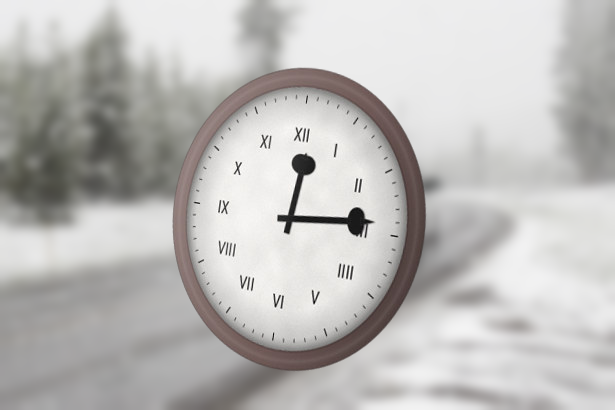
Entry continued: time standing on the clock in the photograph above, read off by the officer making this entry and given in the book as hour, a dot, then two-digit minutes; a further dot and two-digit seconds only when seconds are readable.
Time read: 12.14
